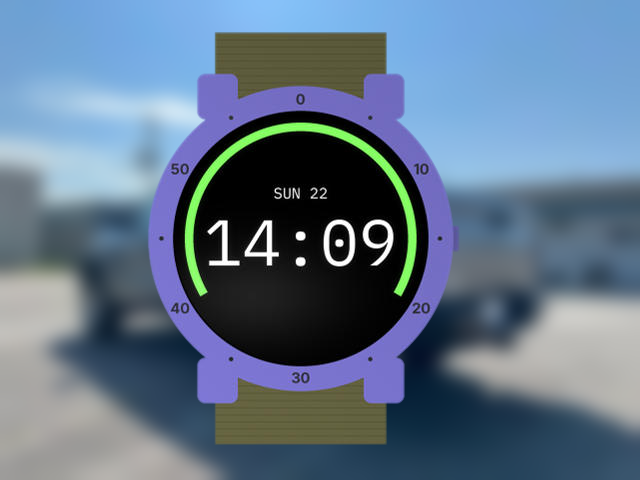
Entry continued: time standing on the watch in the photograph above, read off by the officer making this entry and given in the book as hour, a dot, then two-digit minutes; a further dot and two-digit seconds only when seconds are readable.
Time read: 14.09
